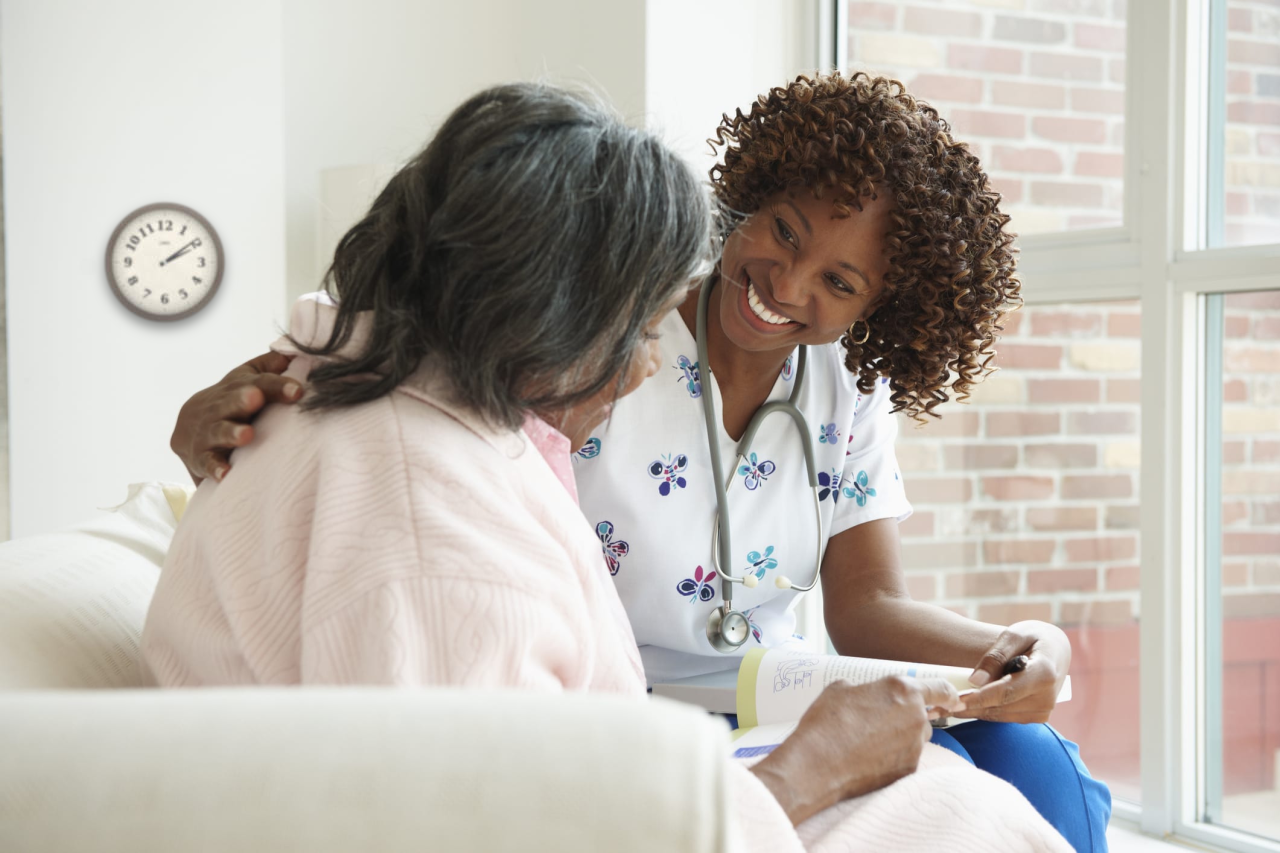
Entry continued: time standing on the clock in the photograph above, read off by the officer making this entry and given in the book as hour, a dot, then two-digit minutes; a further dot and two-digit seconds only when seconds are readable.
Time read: 2.09
